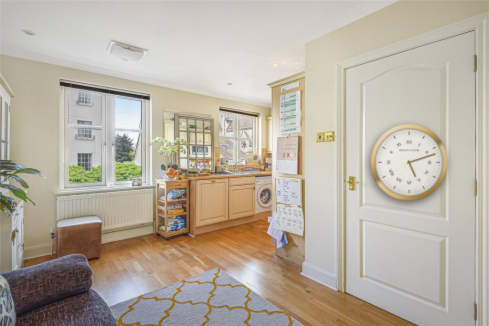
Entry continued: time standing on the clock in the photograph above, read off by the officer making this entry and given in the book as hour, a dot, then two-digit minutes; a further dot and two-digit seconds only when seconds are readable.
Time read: 5.12
